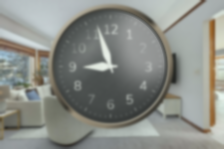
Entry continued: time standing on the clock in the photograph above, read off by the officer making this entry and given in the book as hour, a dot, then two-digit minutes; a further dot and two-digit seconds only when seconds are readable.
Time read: 8.57
